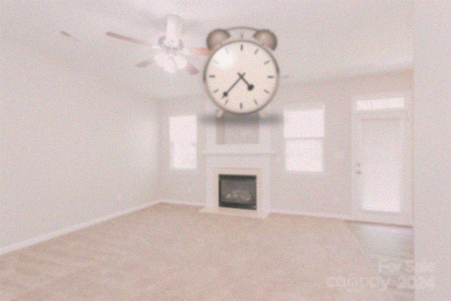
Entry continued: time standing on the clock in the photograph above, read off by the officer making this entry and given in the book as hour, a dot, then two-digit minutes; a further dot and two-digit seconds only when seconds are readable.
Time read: 4.37
